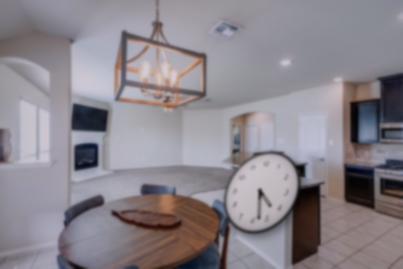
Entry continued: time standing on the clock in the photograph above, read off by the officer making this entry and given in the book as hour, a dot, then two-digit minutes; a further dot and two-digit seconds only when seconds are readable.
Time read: 4.28
